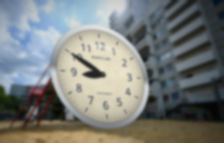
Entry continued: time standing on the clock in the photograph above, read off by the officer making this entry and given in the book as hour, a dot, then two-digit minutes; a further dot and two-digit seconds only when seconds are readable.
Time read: 8.50
